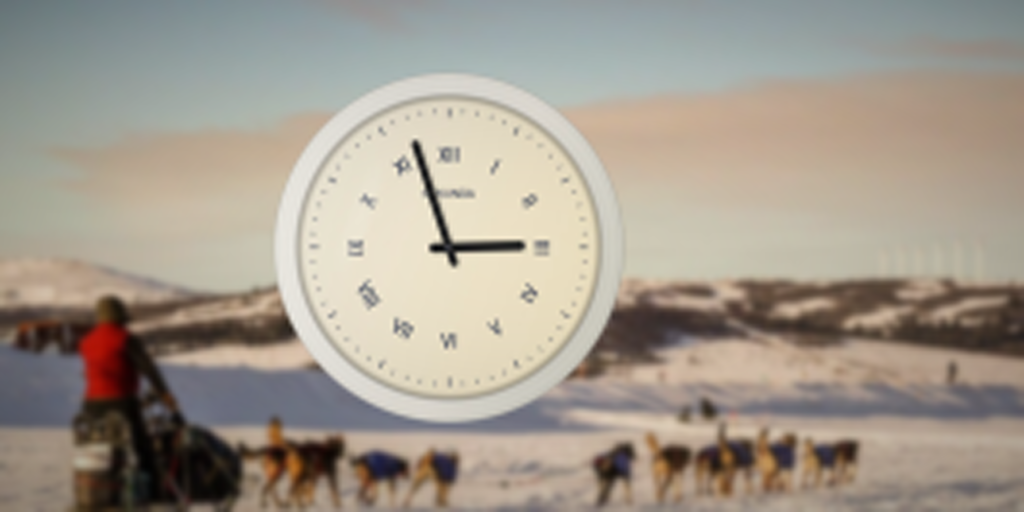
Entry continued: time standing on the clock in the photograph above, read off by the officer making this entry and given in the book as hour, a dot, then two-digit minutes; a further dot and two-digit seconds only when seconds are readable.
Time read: 2.57
